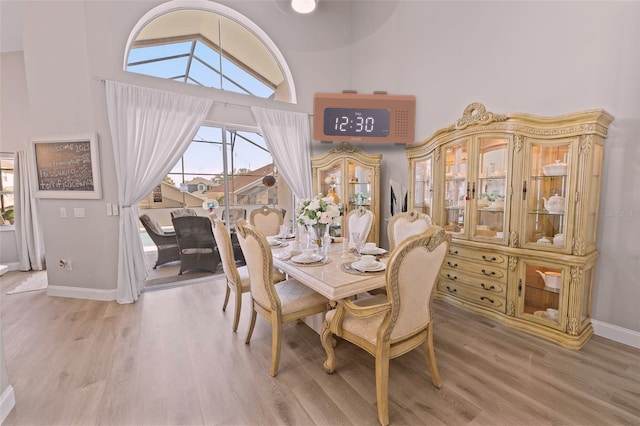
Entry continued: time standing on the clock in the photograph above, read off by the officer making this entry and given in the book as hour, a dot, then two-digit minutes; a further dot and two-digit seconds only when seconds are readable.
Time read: 12.30
